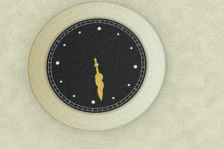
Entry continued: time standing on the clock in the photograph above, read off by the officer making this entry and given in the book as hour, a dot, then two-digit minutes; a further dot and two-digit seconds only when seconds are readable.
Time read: 5.28
